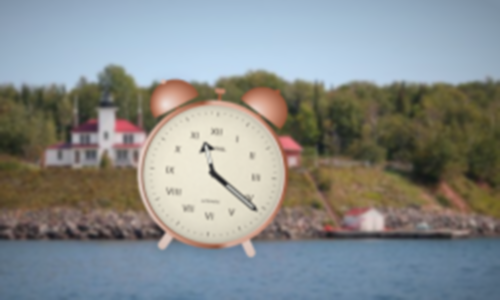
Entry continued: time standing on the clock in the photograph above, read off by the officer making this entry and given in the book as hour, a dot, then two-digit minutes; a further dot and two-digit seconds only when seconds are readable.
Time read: 11.21
